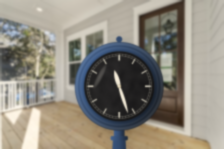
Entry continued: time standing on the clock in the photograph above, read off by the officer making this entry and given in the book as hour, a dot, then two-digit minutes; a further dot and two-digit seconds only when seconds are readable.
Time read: 11.27
